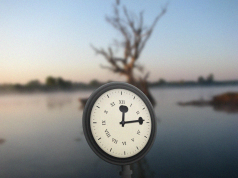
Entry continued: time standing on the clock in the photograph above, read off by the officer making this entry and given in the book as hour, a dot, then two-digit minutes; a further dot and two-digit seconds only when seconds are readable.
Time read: 12.14
